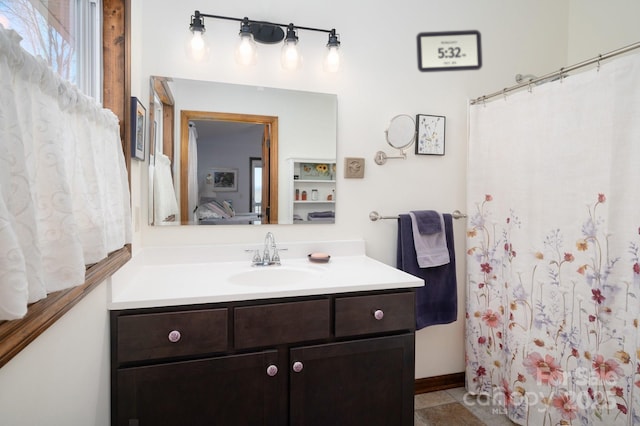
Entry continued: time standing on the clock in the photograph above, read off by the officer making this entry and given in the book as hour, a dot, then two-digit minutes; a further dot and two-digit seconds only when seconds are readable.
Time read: 5.32
